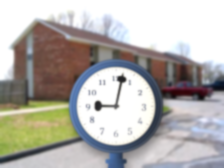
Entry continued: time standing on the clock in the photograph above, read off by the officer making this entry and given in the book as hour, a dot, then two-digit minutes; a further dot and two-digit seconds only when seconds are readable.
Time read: 9.02
